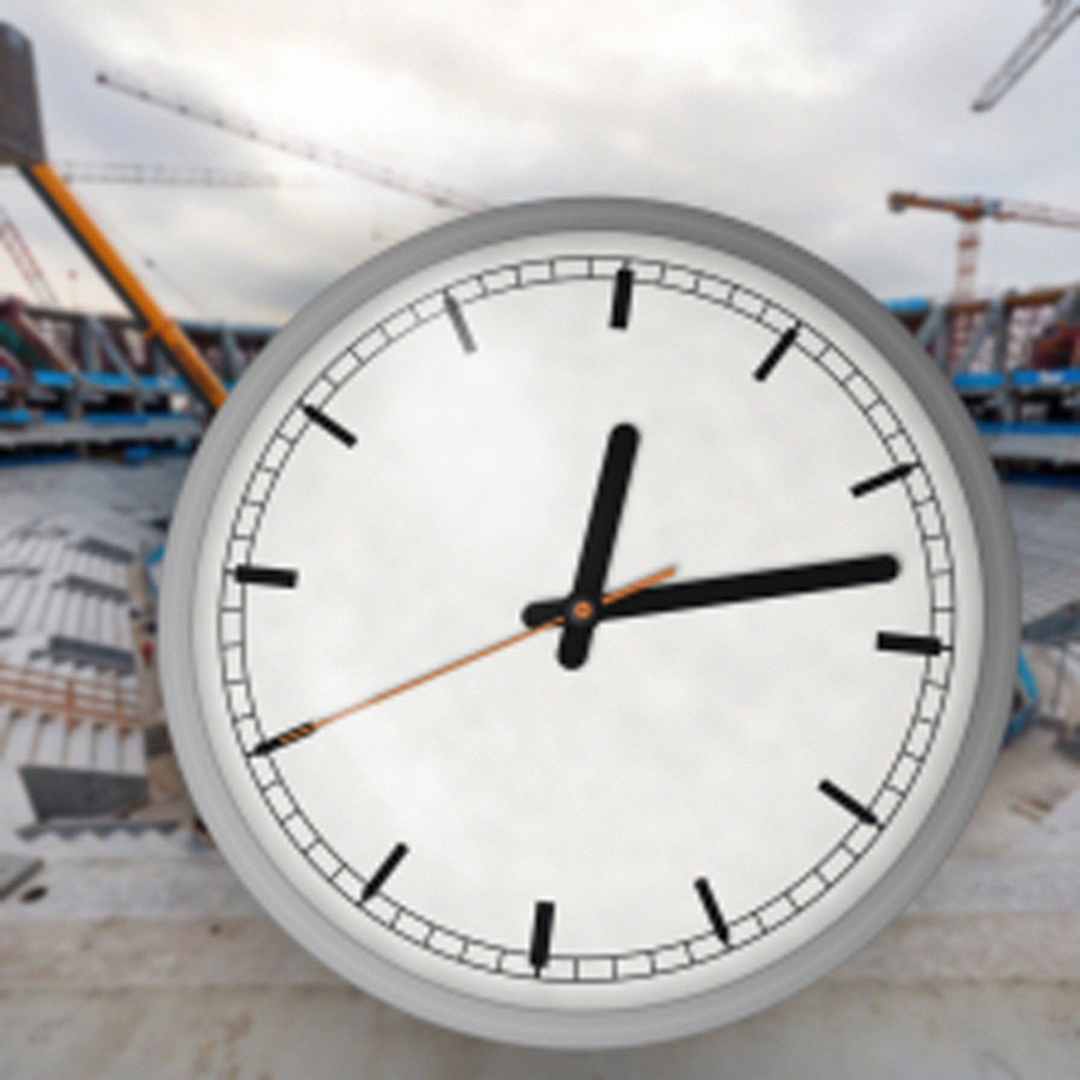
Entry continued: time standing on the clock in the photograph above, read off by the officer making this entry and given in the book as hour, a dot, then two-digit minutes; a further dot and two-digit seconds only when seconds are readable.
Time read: 12.12.40
